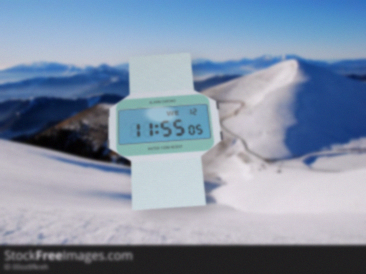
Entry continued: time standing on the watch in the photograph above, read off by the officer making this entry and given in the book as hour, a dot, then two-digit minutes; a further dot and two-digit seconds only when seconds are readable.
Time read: 11.55.05
